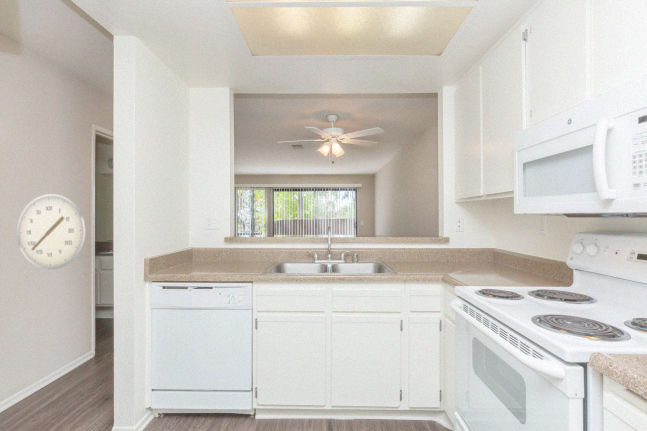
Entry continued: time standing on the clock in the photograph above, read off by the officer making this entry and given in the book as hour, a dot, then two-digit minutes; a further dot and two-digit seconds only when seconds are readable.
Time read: 1.38
